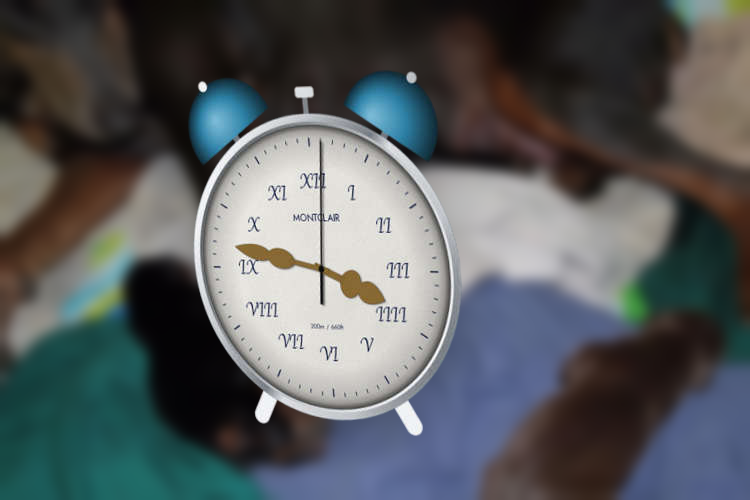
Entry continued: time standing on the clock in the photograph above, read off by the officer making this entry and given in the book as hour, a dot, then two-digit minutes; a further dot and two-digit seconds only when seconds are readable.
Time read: 3.47.01
